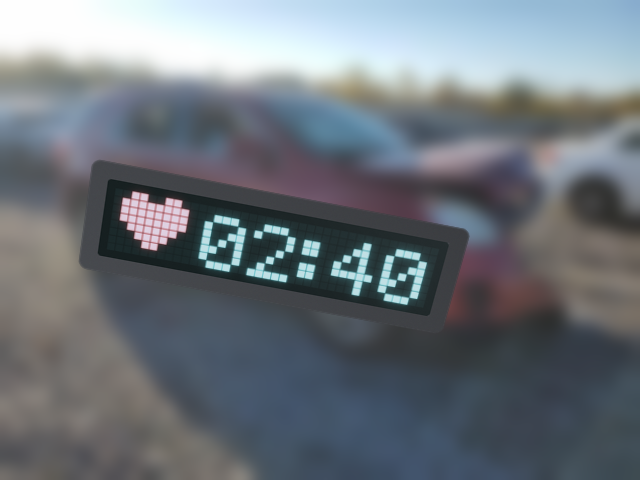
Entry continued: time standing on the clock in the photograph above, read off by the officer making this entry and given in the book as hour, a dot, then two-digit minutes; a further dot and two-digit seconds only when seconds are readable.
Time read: 2.40
